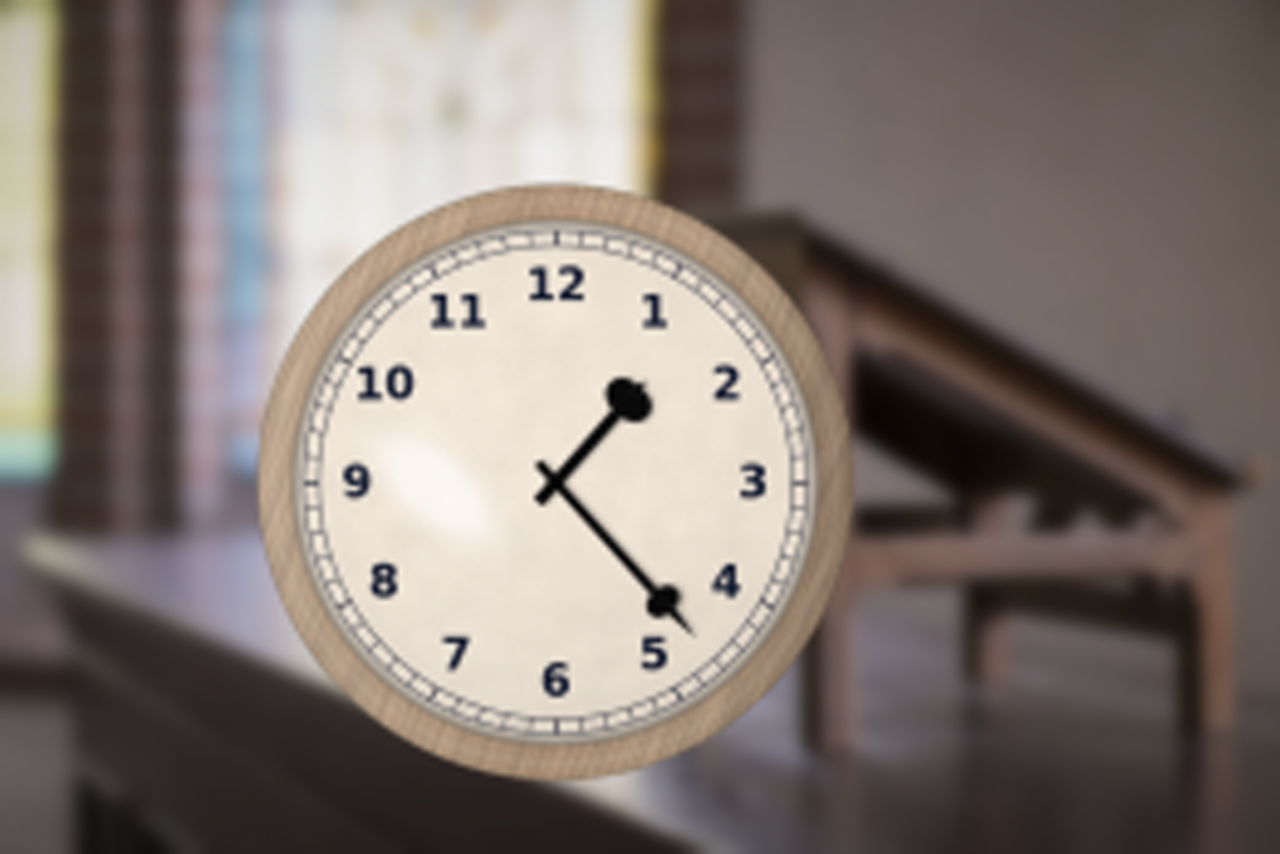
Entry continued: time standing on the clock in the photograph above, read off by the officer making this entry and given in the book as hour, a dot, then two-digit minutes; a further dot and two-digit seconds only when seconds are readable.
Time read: 1.23
